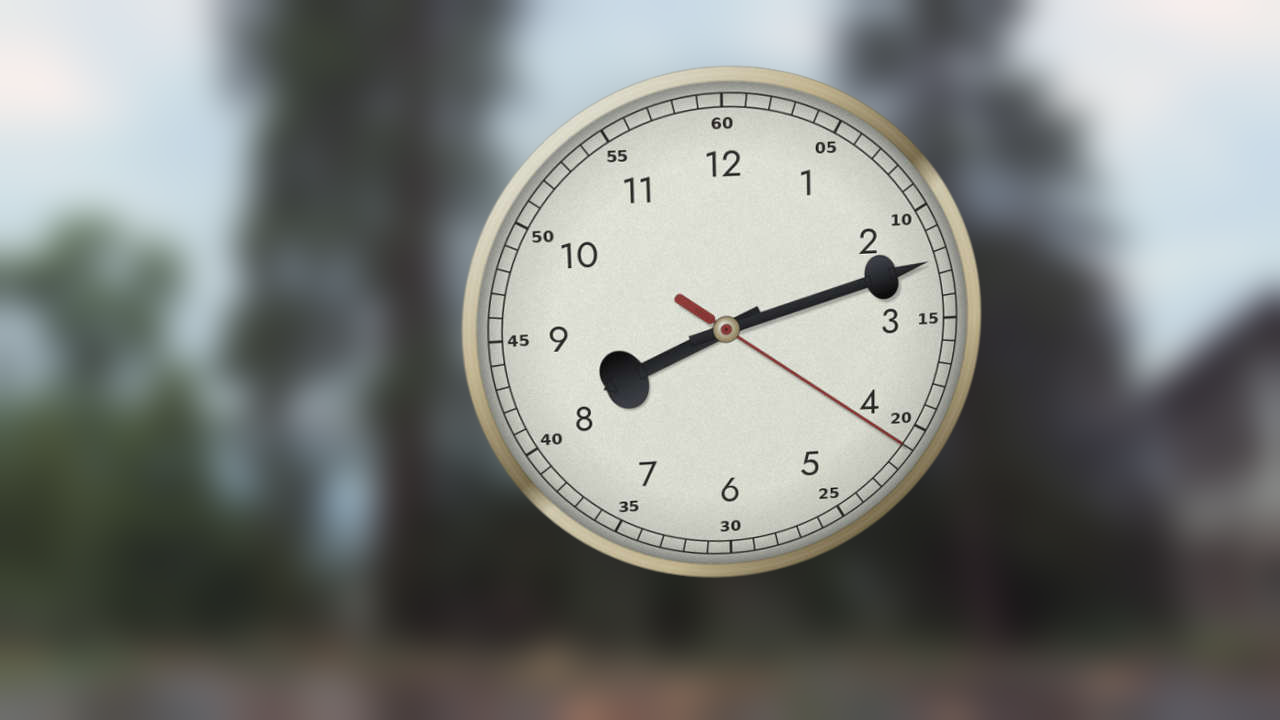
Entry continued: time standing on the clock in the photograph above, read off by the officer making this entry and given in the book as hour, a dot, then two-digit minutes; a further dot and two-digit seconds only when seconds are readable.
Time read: 8.12.21
